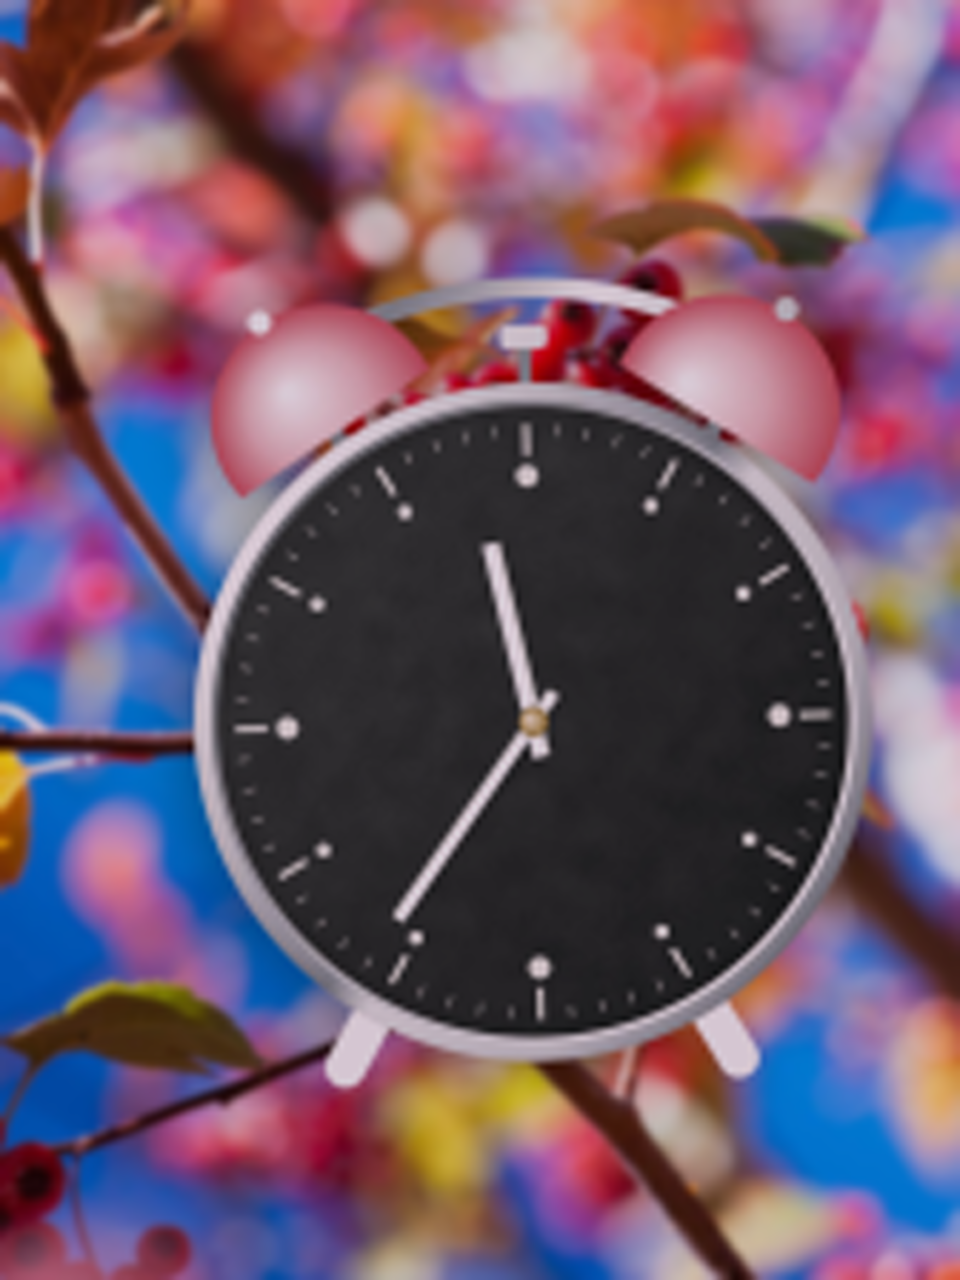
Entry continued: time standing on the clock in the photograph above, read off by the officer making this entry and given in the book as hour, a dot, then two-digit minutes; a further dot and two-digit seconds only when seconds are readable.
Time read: 11.36
